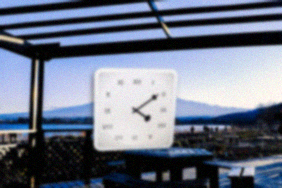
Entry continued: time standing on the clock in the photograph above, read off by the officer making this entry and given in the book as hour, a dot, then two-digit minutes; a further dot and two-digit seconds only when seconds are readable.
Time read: 4.09
